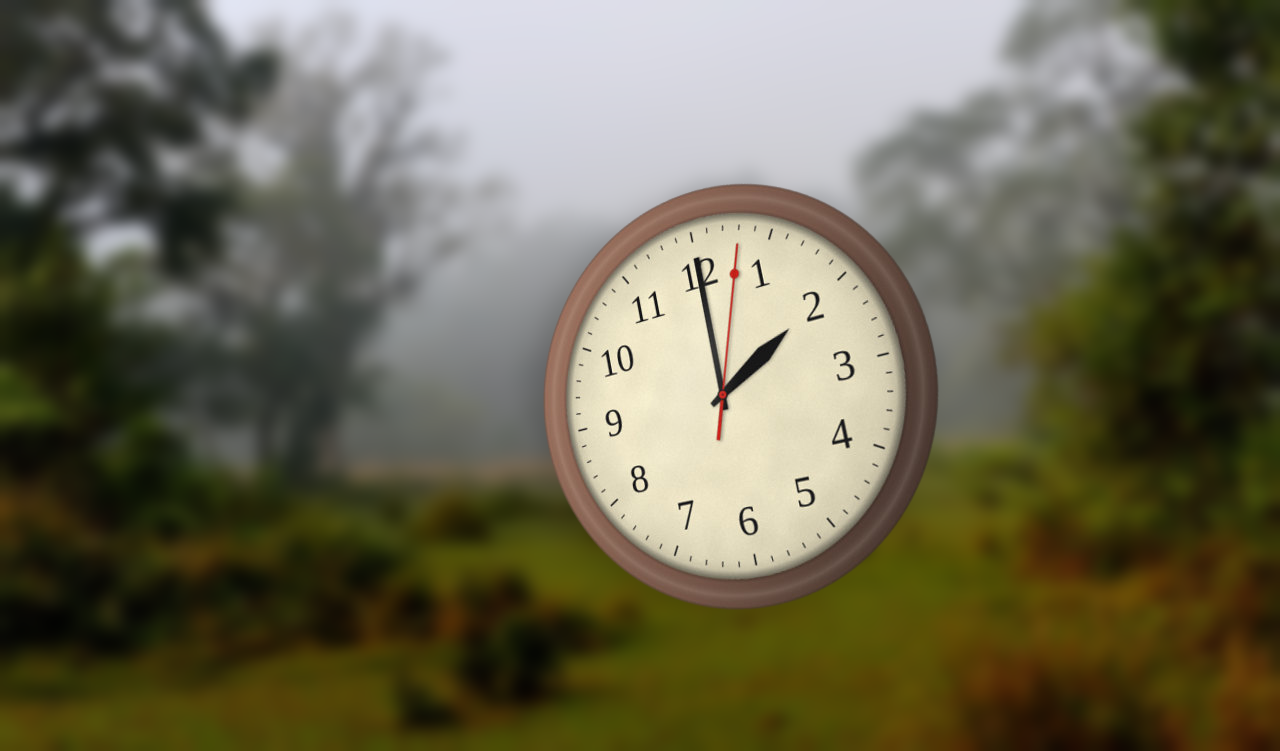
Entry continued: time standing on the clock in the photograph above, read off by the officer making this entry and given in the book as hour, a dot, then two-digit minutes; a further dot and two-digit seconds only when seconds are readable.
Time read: 2.00.03
